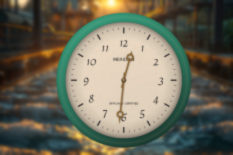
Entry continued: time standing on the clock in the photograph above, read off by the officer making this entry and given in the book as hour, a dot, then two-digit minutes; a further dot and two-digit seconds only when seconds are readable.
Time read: 12.31
